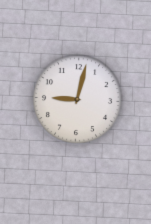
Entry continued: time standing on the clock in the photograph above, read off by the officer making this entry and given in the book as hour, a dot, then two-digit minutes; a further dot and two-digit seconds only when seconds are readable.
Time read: 9.02
